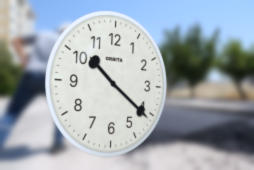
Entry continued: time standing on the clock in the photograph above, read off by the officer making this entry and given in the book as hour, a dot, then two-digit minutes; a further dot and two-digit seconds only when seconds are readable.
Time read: 10.21
